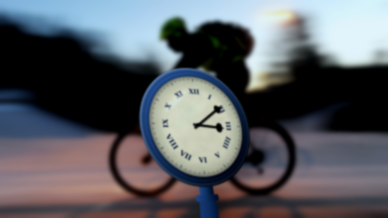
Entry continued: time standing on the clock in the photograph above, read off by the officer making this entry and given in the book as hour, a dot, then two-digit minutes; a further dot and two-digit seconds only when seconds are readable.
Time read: 3.09
